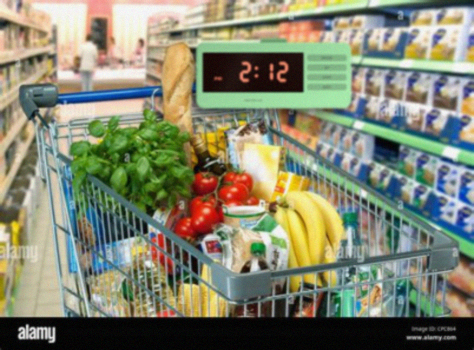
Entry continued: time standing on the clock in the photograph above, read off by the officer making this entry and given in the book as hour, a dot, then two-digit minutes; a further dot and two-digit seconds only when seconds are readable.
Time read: 2.12
